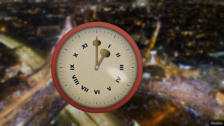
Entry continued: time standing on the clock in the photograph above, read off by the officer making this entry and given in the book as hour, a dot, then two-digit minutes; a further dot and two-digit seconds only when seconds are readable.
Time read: 1.00
